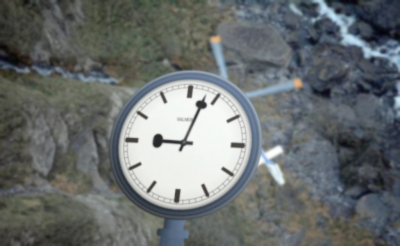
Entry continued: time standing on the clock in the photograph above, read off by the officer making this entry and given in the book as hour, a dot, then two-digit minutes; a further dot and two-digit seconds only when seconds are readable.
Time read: 9.03
